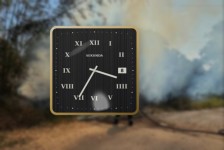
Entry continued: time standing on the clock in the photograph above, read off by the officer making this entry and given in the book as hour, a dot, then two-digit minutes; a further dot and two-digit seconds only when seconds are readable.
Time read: 3.35
